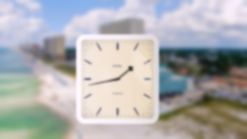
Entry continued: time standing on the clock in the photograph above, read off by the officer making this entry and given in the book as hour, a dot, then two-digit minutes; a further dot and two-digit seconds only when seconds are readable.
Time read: 1.43
